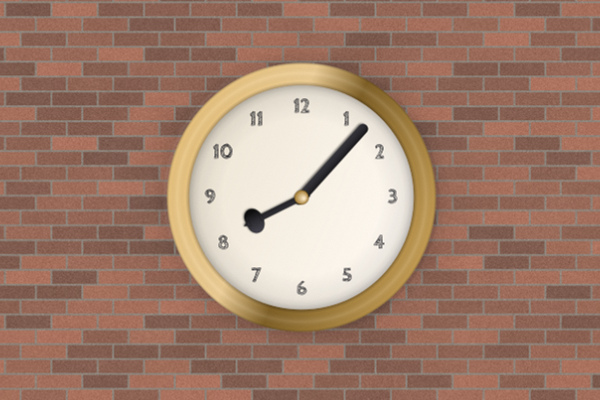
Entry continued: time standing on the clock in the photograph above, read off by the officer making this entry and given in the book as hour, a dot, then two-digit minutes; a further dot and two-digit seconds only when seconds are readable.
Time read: 8.07
